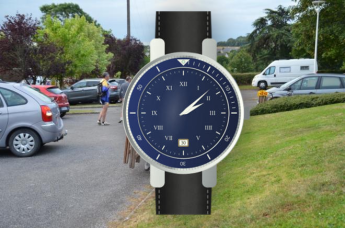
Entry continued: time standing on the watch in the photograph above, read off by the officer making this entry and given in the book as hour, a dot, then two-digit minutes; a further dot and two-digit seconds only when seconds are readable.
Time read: 2.08
